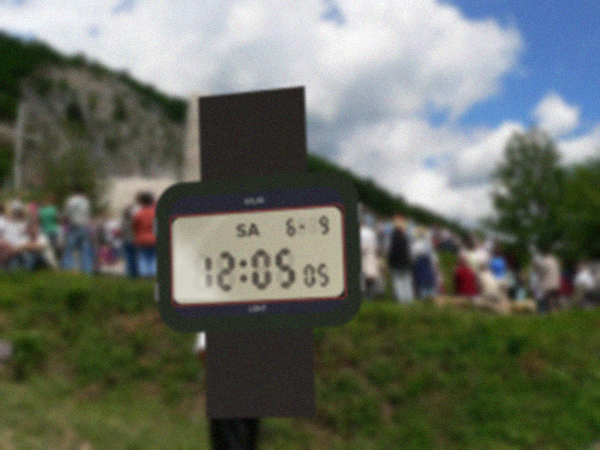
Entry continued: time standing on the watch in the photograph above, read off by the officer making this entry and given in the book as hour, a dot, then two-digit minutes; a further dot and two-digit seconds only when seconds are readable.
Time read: 12.05.05
